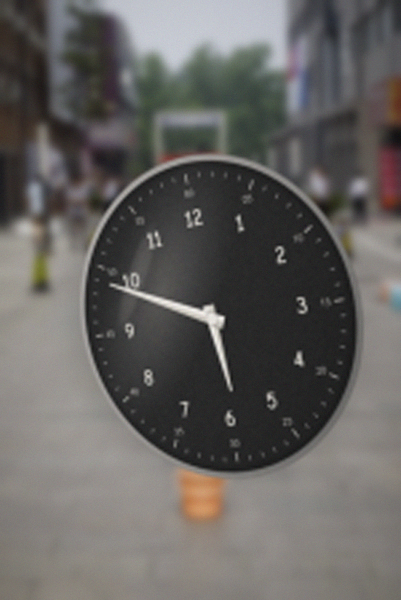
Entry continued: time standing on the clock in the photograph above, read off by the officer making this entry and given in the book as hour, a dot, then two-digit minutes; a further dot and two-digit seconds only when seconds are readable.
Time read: 5.49
